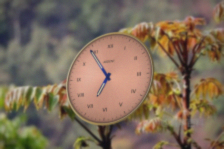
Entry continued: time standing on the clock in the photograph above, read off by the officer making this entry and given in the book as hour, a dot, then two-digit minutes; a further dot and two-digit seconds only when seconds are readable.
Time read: 6.54
